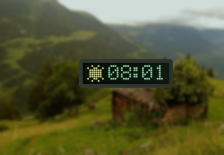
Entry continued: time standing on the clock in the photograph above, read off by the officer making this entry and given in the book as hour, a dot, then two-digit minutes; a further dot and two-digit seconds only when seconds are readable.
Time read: 8.01
